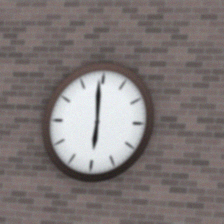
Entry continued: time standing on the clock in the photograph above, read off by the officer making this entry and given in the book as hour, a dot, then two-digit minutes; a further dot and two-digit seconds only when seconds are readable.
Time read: 5.59
